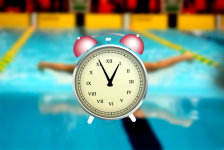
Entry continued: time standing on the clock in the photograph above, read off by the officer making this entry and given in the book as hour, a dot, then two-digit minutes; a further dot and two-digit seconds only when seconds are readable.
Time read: 12.56
